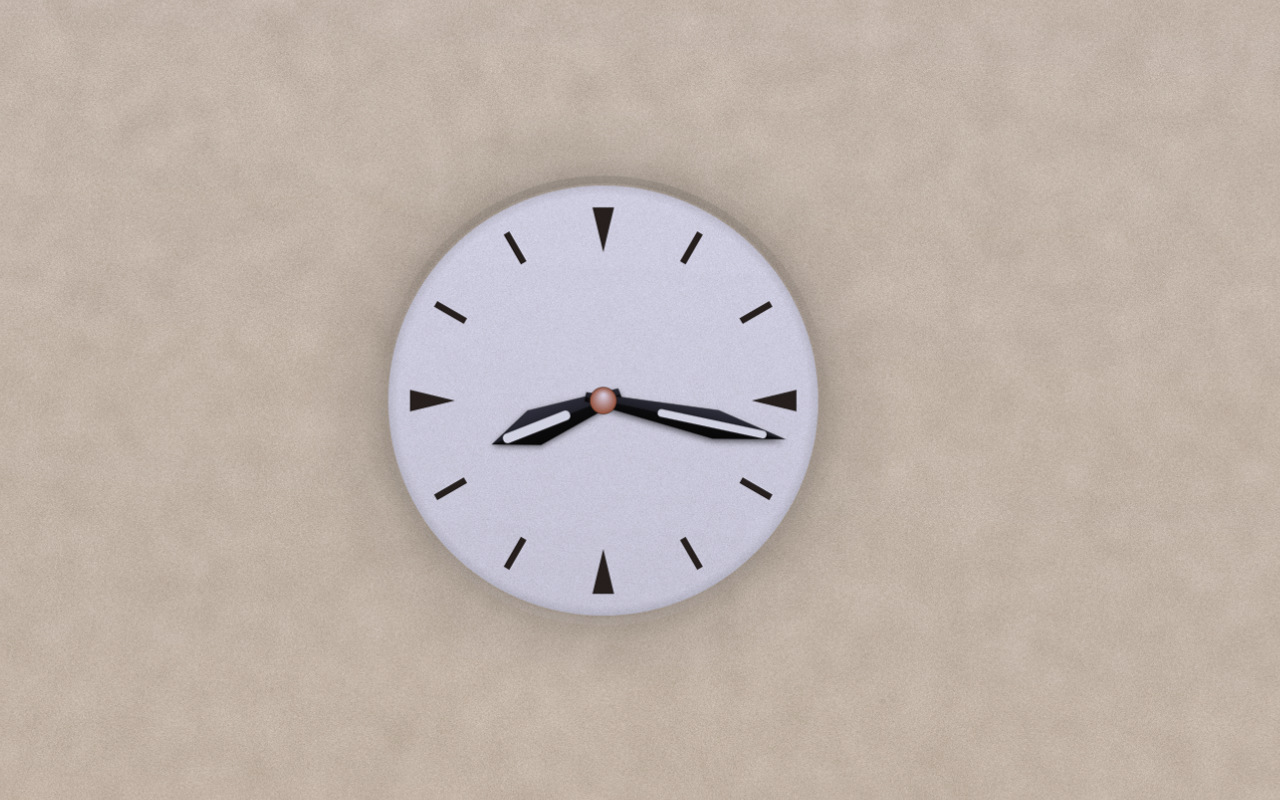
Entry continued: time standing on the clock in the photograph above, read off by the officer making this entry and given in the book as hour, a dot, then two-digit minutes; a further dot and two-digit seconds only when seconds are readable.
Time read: 8.17
